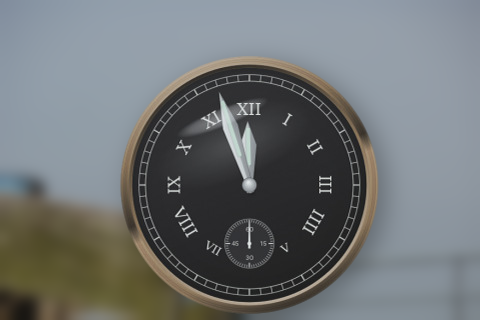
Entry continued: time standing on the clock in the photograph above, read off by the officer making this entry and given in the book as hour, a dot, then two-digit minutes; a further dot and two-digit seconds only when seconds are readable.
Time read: 11.57
